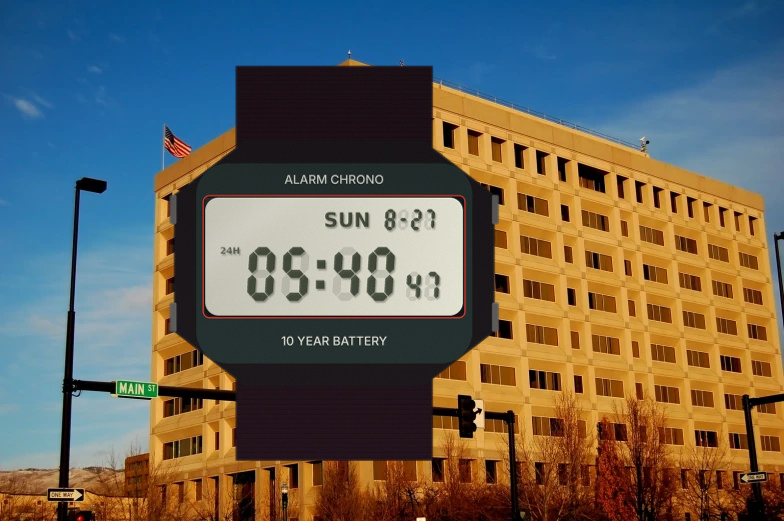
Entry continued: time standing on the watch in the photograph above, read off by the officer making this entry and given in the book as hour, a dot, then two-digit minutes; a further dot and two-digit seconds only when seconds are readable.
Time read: 5.40.47
